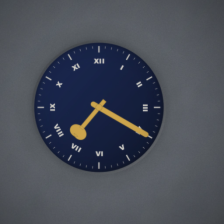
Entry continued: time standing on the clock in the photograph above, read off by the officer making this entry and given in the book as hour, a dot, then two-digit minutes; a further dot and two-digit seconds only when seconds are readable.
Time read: 7.20
